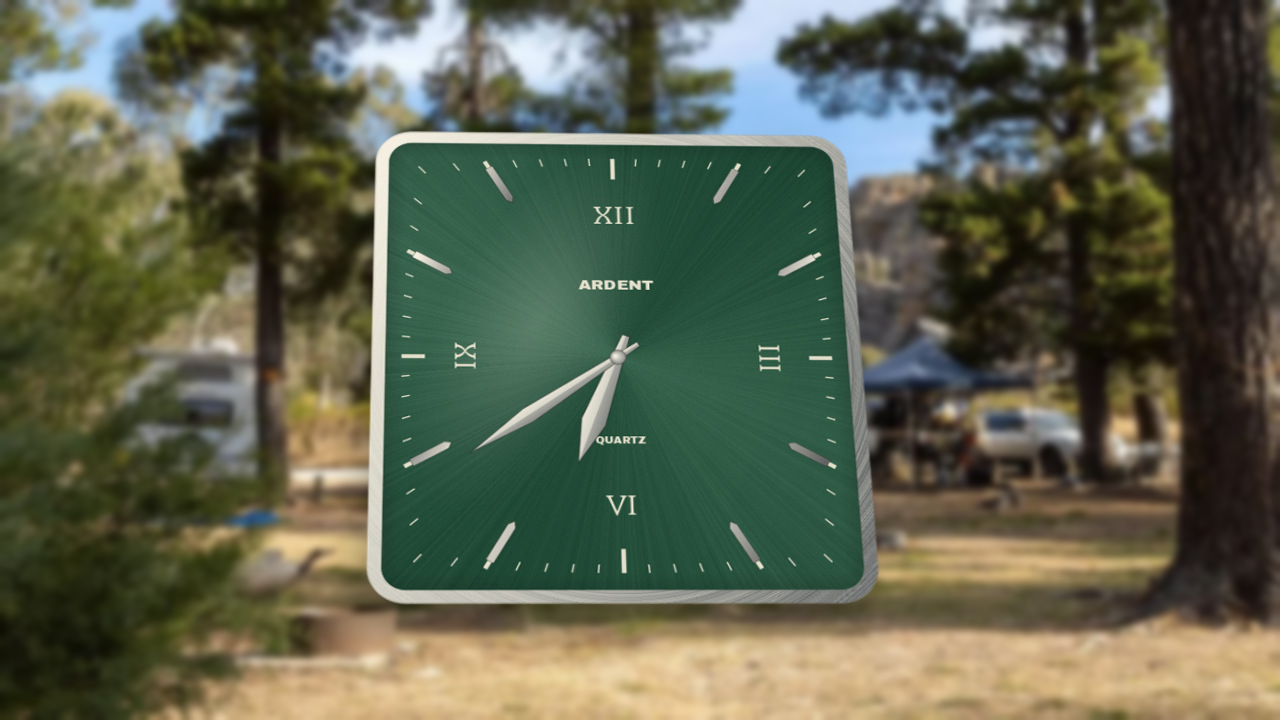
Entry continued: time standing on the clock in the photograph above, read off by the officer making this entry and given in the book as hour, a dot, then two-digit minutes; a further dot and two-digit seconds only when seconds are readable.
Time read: 6.39
